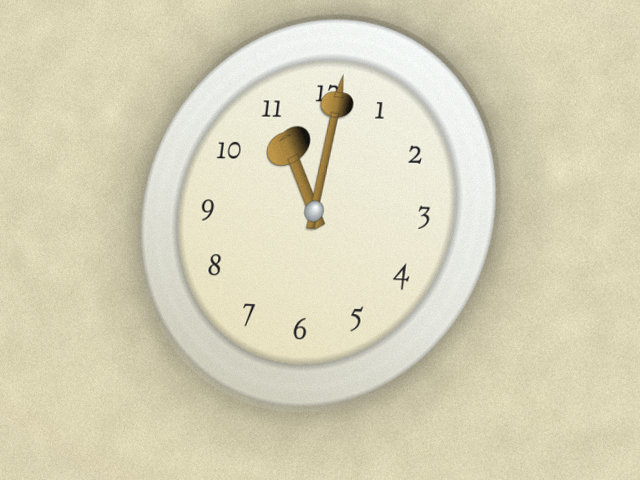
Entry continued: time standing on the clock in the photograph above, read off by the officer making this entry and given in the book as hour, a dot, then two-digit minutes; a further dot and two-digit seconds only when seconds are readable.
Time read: 11.01
